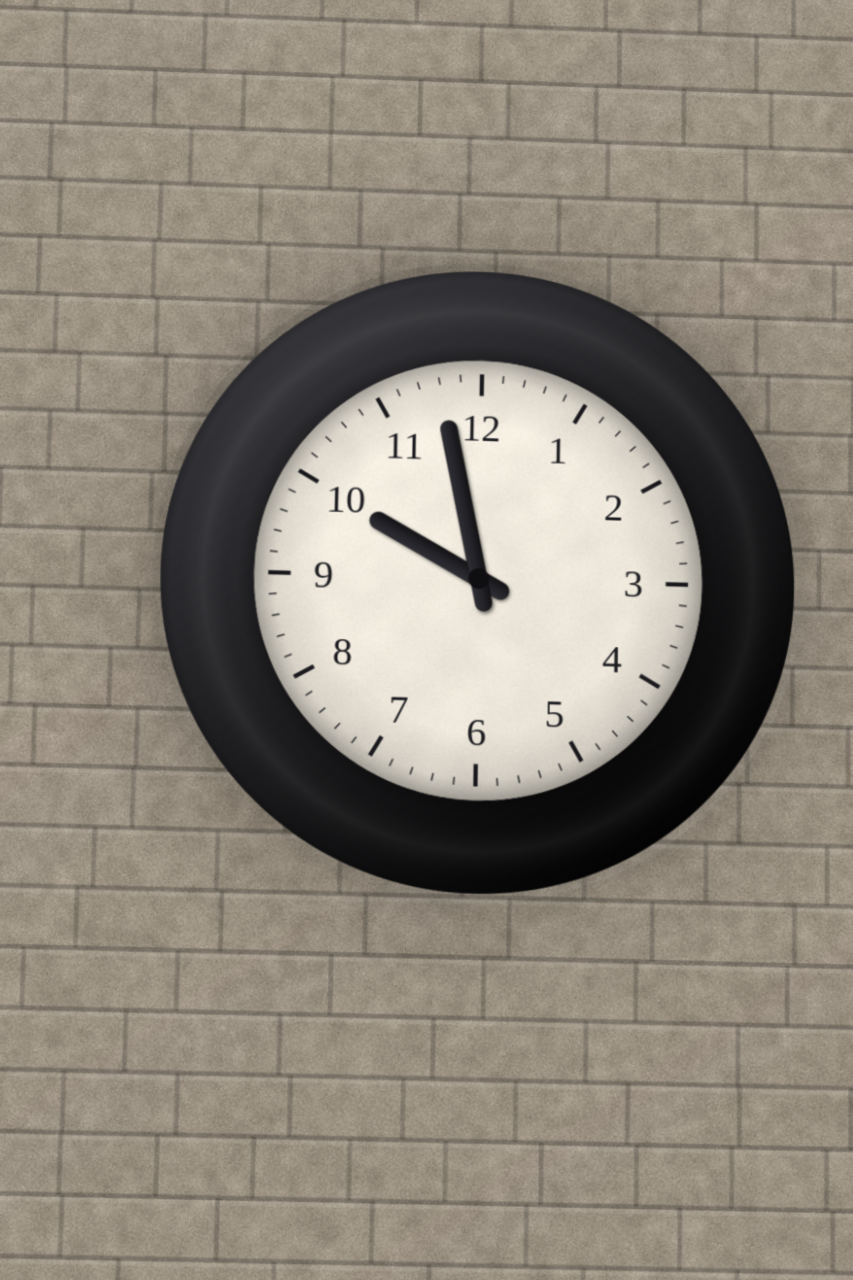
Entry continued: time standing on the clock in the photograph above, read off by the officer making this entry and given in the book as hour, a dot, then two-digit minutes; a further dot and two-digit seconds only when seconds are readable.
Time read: 9.58
